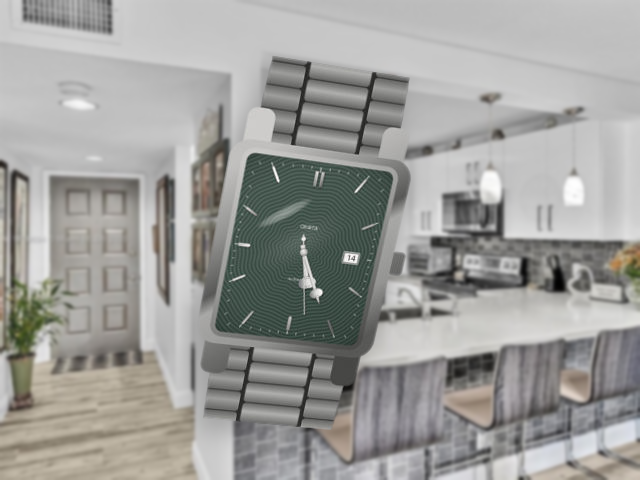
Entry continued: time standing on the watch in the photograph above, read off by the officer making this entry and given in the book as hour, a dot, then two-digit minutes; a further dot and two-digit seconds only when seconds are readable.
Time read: 5.25.28
